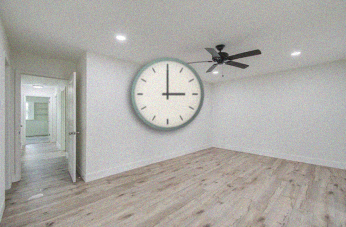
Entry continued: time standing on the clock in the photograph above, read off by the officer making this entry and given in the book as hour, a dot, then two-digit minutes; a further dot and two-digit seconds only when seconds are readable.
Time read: 3.00
